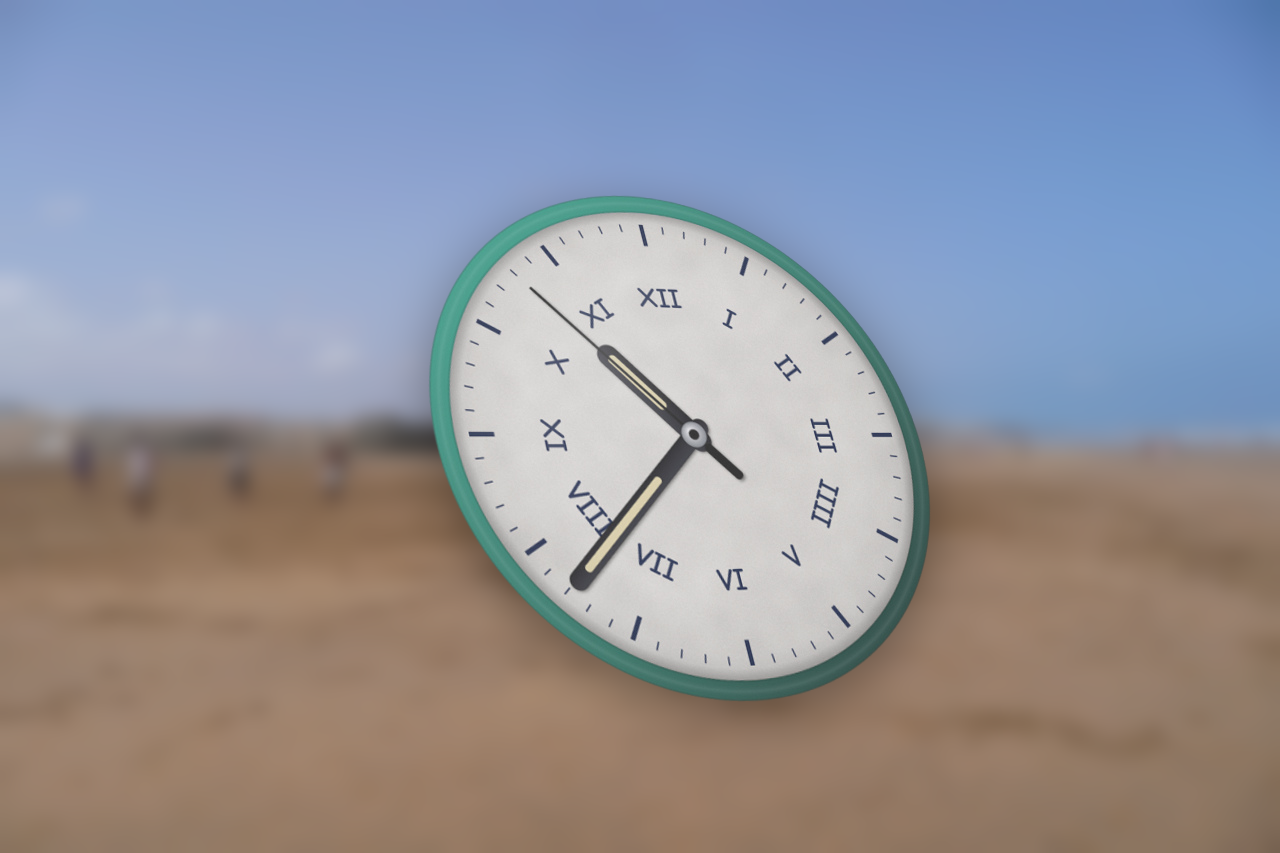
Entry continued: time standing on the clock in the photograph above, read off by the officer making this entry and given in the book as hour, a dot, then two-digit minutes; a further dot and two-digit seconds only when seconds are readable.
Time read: 10.37.53
